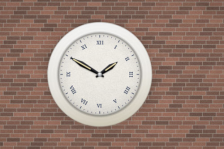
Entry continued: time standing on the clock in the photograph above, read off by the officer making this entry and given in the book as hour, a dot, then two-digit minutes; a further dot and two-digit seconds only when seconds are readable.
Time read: 1.50
